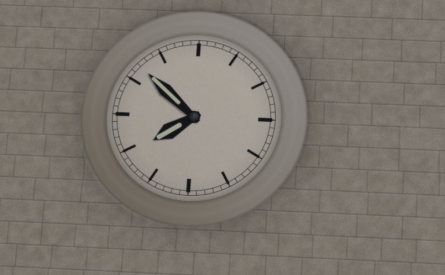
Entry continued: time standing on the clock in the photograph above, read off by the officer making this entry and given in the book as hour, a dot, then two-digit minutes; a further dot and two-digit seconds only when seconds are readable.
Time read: 7.52
